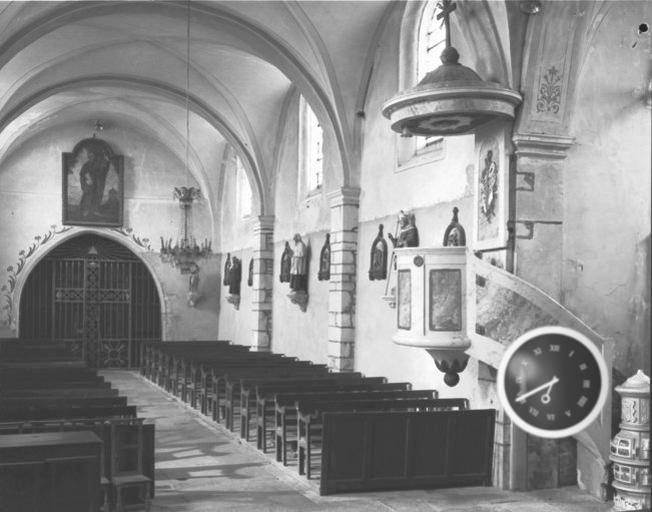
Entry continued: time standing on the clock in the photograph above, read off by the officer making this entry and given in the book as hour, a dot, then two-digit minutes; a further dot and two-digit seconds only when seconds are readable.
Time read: 6.40
